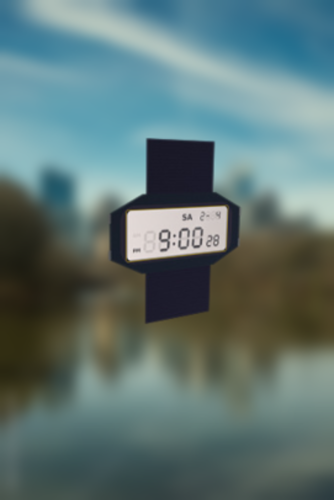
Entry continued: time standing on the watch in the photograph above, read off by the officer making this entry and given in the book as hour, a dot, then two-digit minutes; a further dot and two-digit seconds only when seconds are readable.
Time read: 9.00.28
